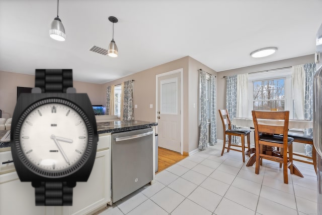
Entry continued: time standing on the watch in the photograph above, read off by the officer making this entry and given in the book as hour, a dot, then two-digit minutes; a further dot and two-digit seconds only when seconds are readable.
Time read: 3.25
